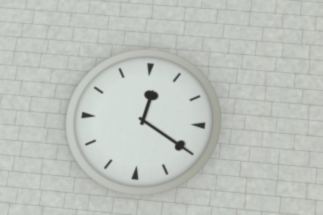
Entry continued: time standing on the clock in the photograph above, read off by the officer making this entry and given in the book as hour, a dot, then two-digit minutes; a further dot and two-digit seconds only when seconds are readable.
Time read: 12.20
